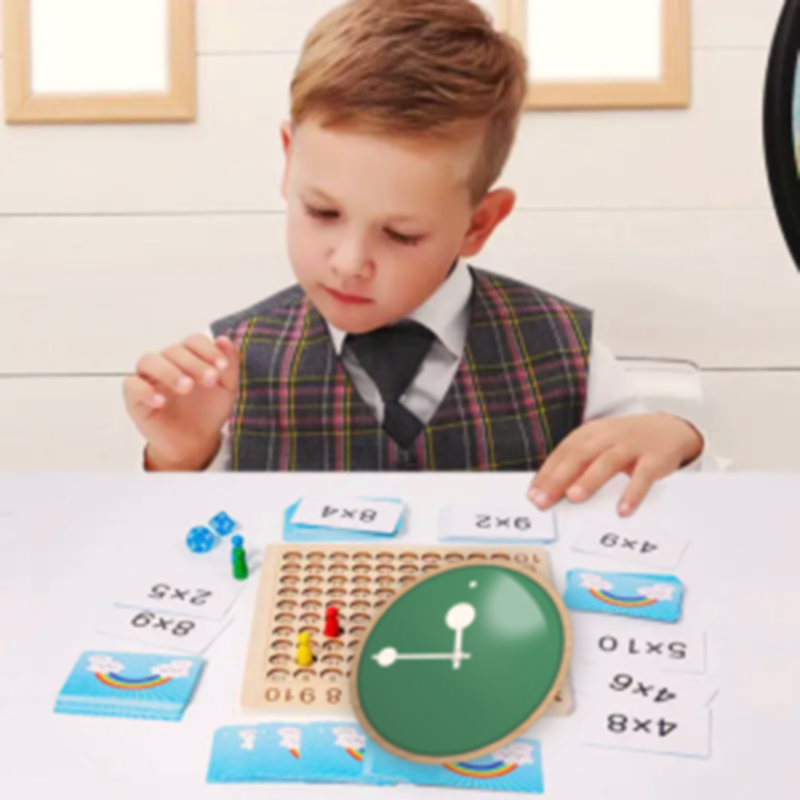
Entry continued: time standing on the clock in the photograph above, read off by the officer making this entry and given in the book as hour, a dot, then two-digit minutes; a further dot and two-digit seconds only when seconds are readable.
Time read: 11.45
